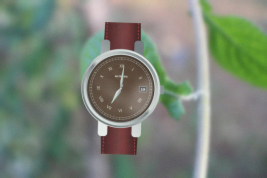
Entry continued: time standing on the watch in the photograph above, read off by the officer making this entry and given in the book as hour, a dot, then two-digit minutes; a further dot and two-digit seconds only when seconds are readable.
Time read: 7.01
